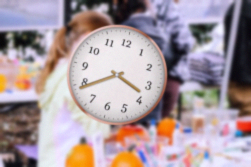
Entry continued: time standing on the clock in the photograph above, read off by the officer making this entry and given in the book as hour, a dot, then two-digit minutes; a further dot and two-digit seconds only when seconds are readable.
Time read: 3.39
